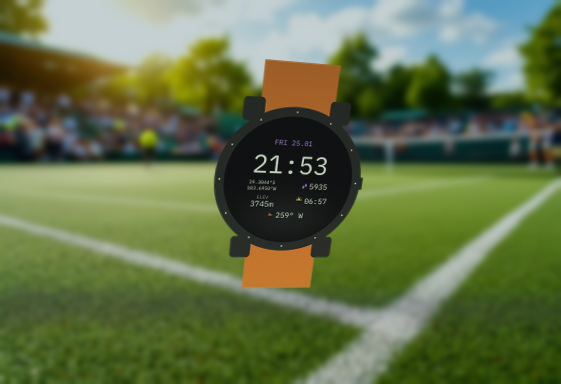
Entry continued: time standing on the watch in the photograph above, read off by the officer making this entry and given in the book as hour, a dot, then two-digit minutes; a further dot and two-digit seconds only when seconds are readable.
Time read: 21.53
